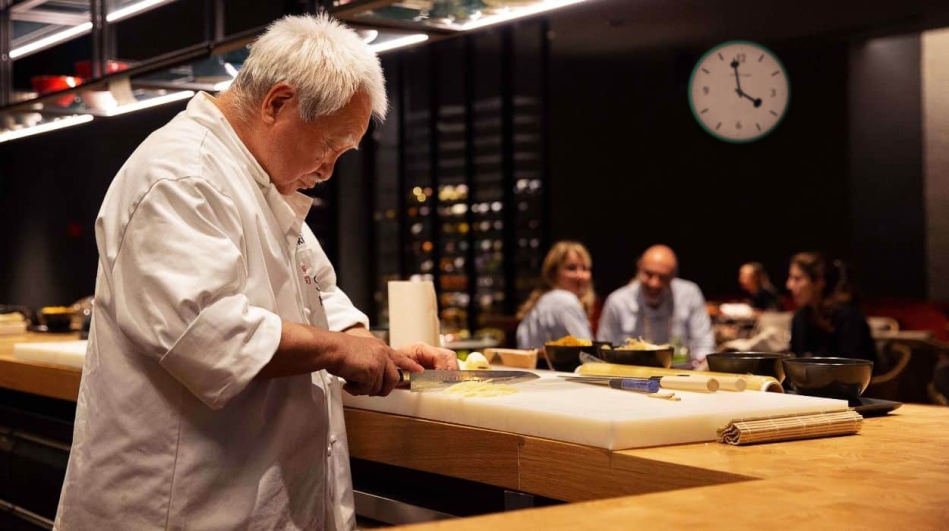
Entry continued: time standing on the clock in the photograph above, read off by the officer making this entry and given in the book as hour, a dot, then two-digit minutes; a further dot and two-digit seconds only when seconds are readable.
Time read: 3.58
